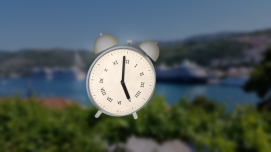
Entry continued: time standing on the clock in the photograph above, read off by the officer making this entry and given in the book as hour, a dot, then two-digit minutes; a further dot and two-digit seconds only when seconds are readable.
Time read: 4.59
